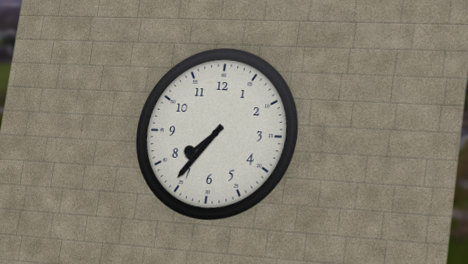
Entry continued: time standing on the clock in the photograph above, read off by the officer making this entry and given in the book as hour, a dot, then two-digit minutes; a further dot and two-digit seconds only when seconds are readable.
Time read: 7.36
